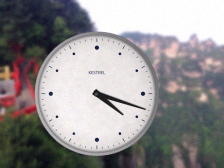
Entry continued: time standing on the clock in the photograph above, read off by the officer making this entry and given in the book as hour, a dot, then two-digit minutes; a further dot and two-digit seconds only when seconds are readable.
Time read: 4.18
